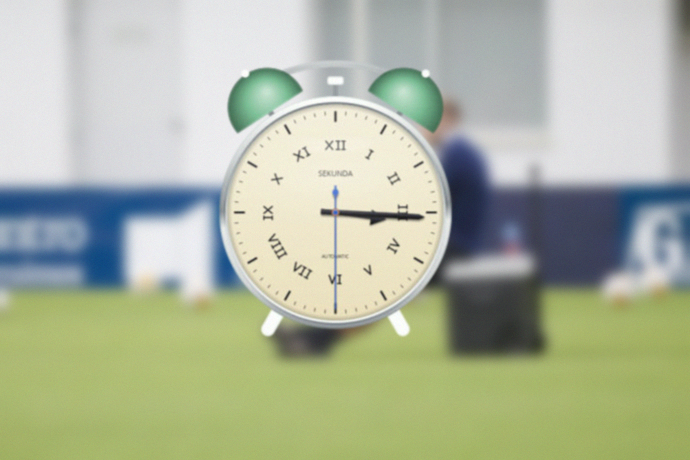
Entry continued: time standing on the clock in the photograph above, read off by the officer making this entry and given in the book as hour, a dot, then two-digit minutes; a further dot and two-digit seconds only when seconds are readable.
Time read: 3.15.30
